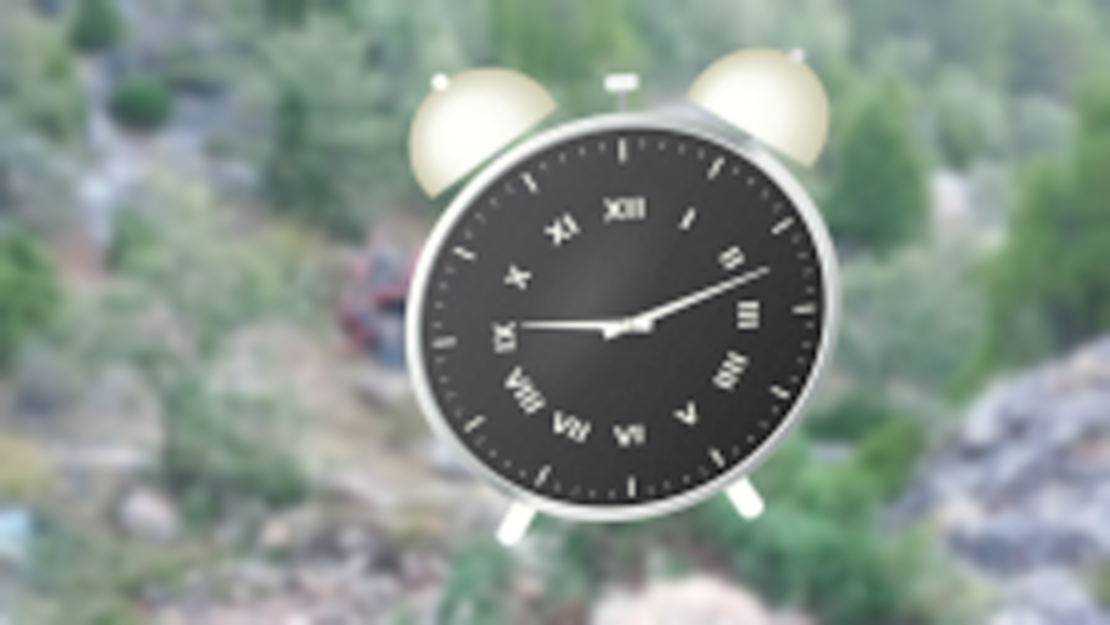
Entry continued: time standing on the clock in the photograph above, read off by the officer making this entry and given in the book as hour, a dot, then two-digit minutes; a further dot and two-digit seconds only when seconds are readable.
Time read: 9.12
